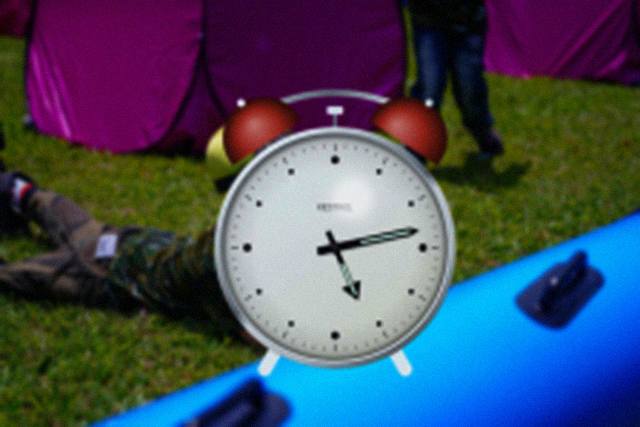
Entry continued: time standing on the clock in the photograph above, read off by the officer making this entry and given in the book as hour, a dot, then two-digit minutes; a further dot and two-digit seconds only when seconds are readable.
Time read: 5.13
